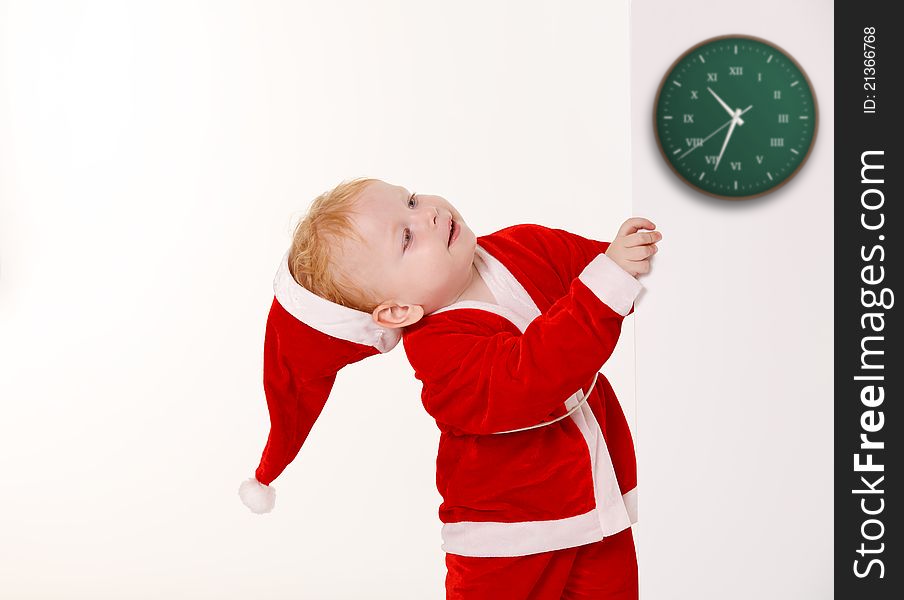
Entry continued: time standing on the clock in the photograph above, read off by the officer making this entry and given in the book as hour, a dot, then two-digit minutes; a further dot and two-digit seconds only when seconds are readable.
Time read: 10.33.39
